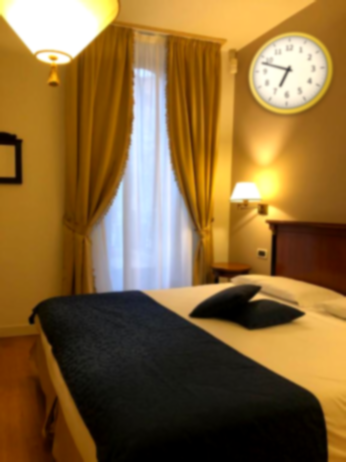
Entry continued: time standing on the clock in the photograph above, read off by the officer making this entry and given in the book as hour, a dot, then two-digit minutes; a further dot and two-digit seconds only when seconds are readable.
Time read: 6.48
